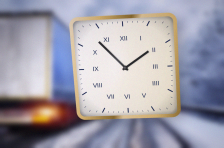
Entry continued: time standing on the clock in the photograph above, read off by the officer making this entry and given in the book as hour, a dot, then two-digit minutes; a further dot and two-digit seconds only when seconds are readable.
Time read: 1.53
